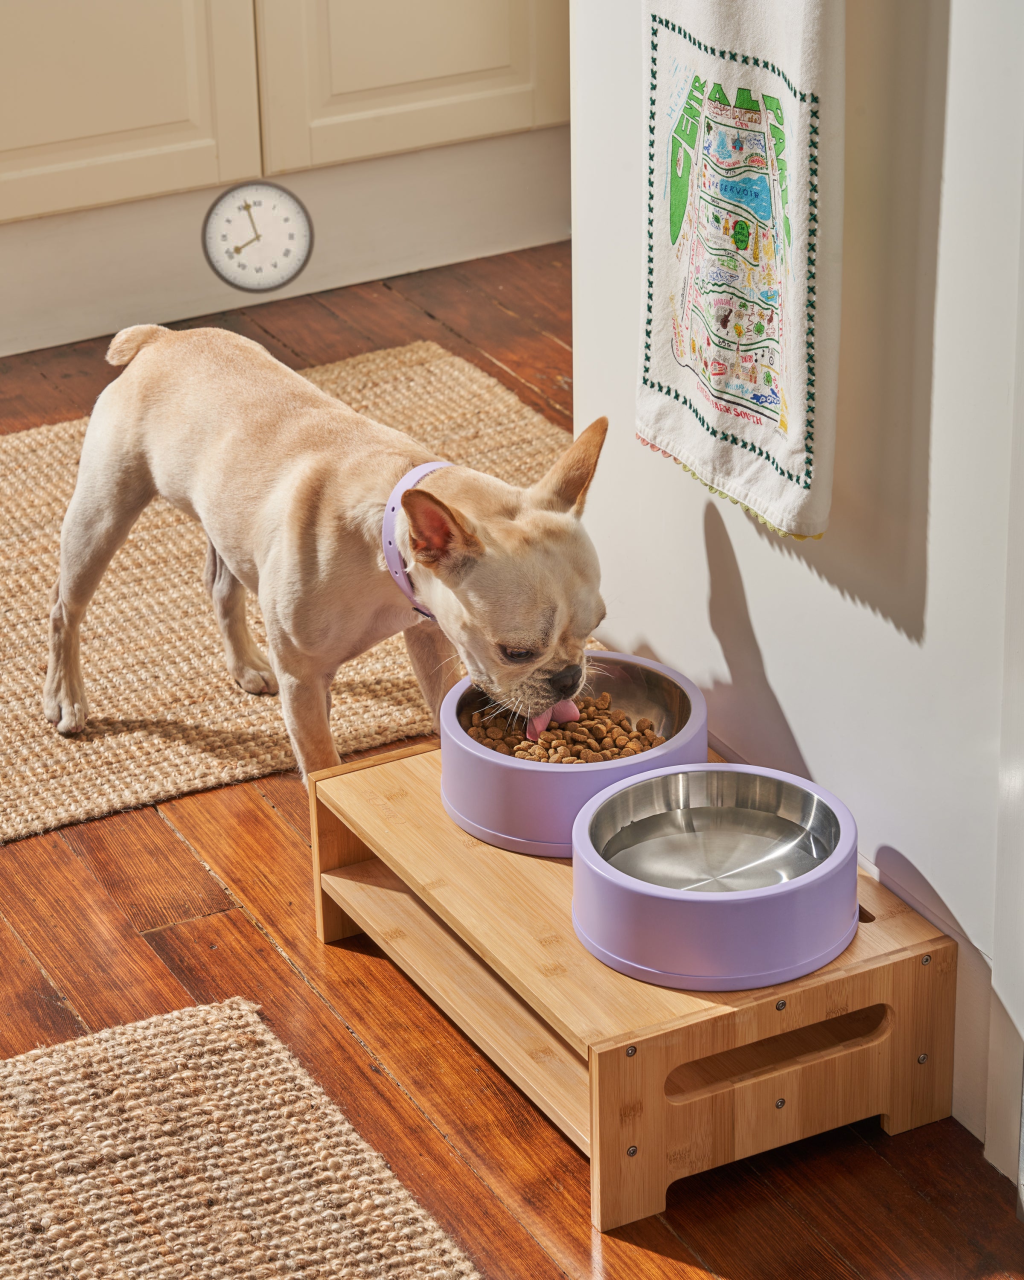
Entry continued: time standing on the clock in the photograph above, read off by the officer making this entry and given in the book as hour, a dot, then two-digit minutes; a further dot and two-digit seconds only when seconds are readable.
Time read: 7.57
